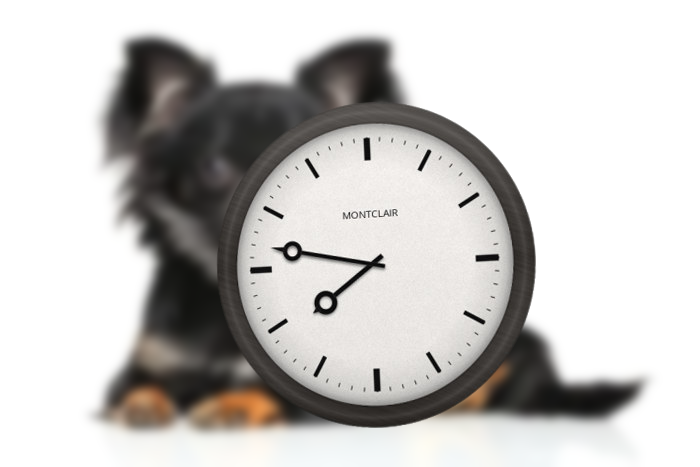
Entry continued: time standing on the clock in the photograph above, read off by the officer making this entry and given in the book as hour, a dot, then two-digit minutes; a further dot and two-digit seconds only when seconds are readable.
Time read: 7.47
